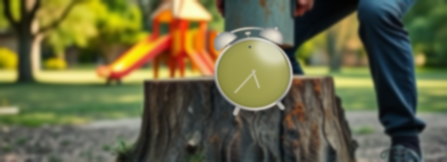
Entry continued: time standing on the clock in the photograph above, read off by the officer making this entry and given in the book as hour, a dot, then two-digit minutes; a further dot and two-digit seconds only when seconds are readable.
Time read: 5.38
